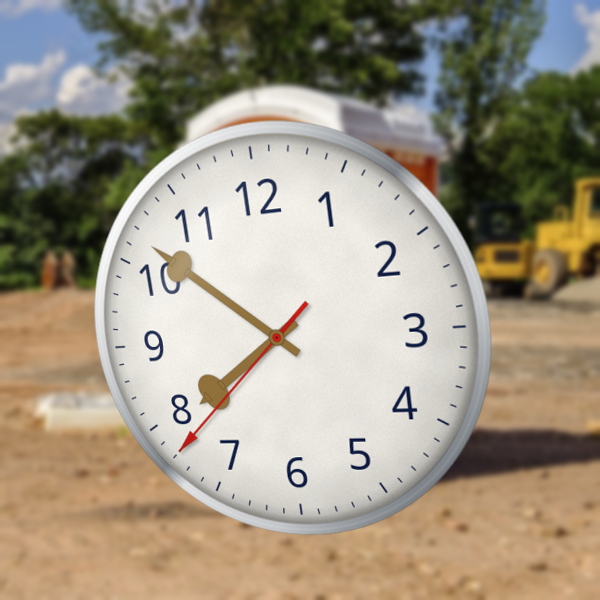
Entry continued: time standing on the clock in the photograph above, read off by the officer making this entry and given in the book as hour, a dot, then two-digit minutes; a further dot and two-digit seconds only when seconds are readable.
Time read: 7.51.38
